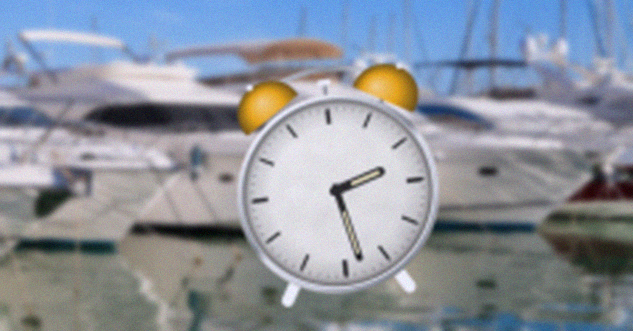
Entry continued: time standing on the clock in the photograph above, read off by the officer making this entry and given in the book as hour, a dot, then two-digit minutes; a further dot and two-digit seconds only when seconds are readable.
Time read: 2.28
